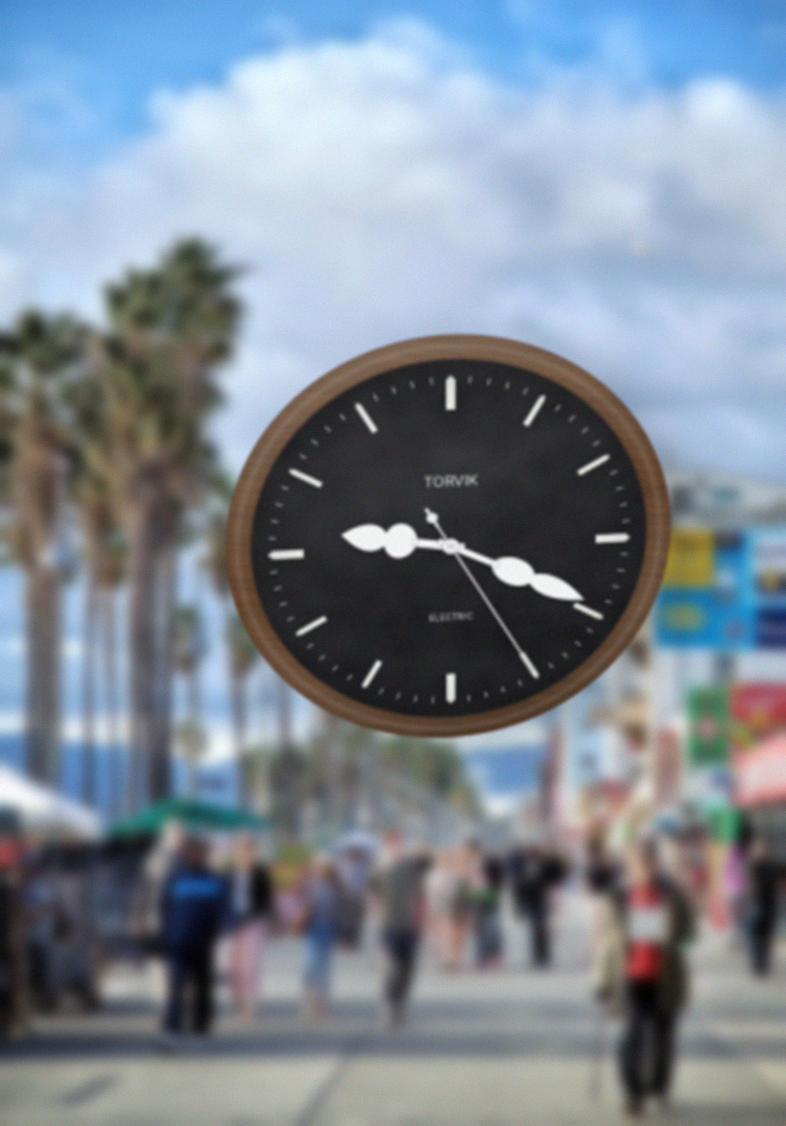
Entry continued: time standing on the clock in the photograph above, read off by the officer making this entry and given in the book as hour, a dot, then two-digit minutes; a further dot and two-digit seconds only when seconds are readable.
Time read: 9.19.25
